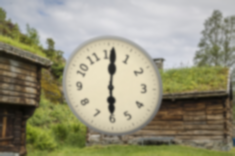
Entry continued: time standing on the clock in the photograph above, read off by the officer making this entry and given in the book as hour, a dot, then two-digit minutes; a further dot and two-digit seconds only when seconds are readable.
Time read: 6.01
